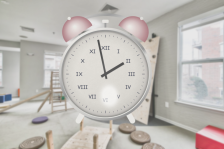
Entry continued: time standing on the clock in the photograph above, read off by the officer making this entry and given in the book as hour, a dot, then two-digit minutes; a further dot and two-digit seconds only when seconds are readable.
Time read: 1.58
